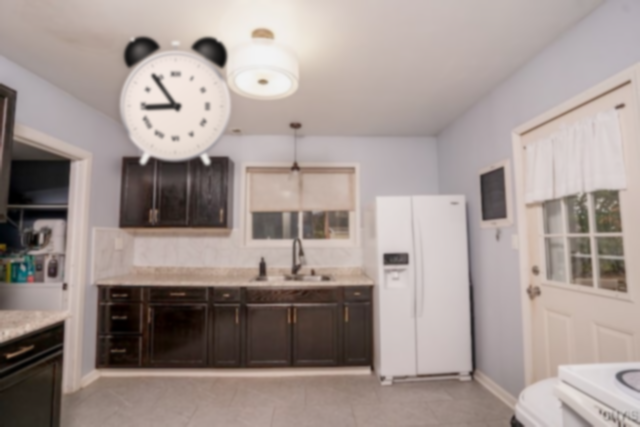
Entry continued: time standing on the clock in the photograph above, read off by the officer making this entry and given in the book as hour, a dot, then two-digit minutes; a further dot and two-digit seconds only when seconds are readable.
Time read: 8.54
